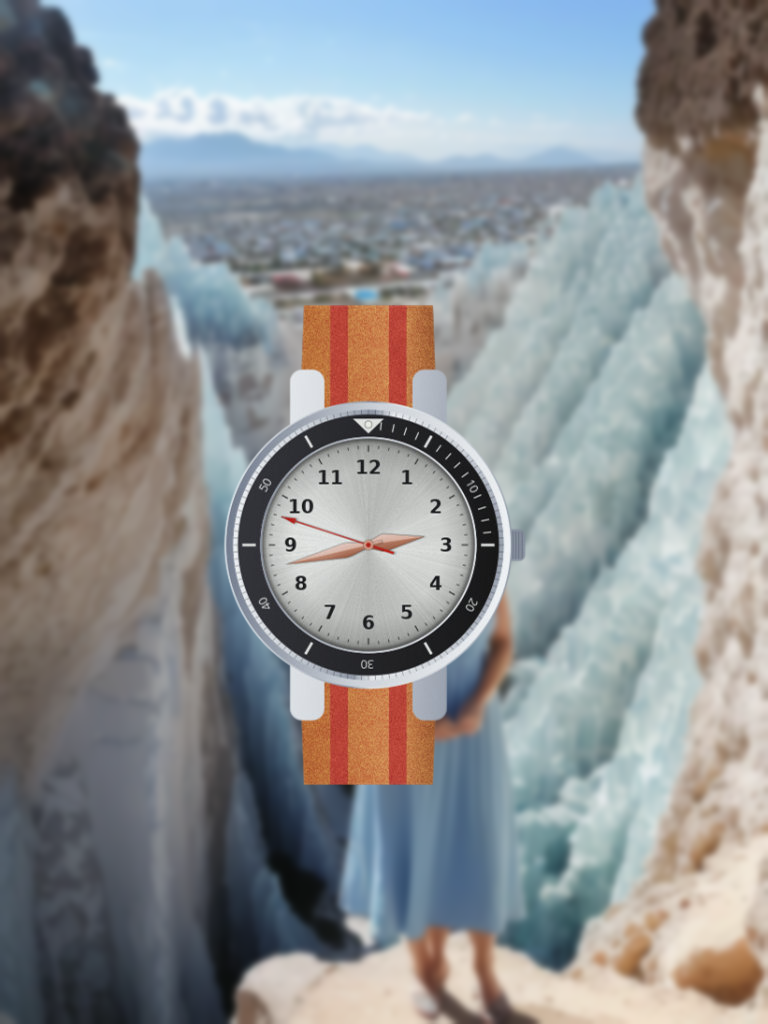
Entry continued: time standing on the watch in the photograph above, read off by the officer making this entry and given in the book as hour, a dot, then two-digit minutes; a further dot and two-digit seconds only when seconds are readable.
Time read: 2.42.48
